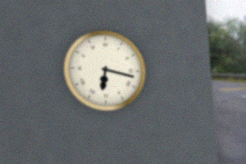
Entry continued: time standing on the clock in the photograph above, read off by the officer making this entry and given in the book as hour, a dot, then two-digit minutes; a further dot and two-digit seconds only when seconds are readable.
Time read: 6.17
